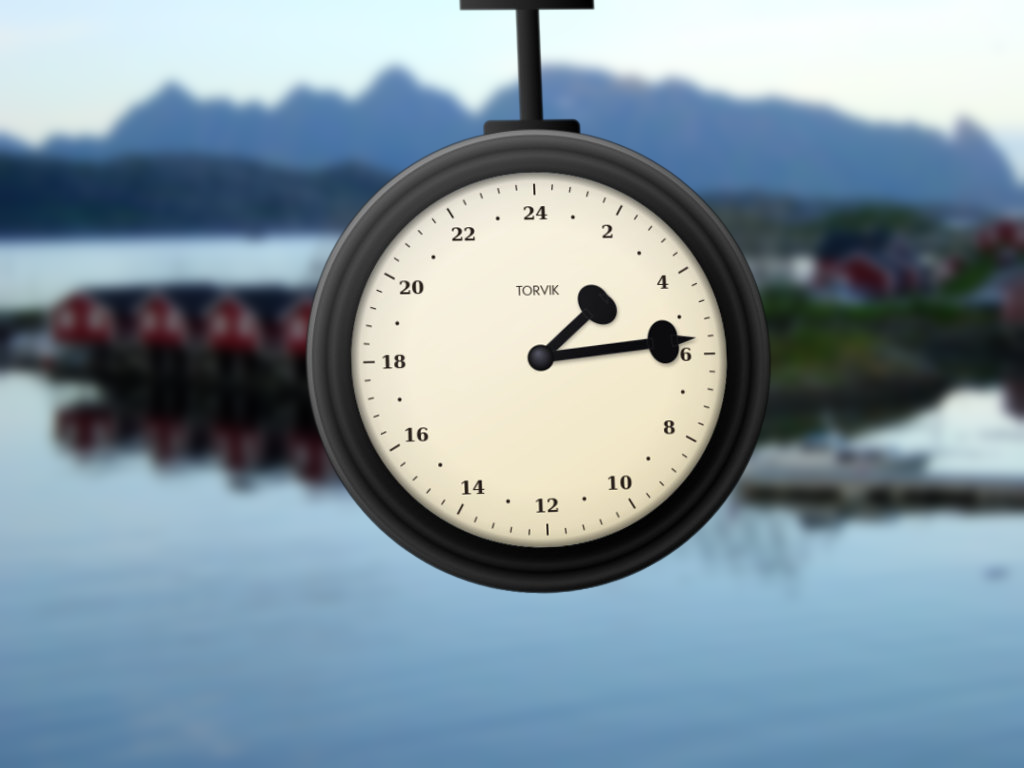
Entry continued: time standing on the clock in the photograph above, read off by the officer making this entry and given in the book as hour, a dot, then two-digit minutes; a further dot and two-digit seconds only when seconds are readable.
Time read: 3.14
